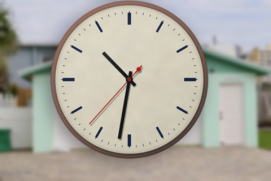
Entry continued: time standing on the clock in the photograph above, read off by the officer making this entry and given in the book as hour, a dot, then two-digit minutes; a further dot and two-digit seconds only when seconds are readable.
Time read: 10.31.37
